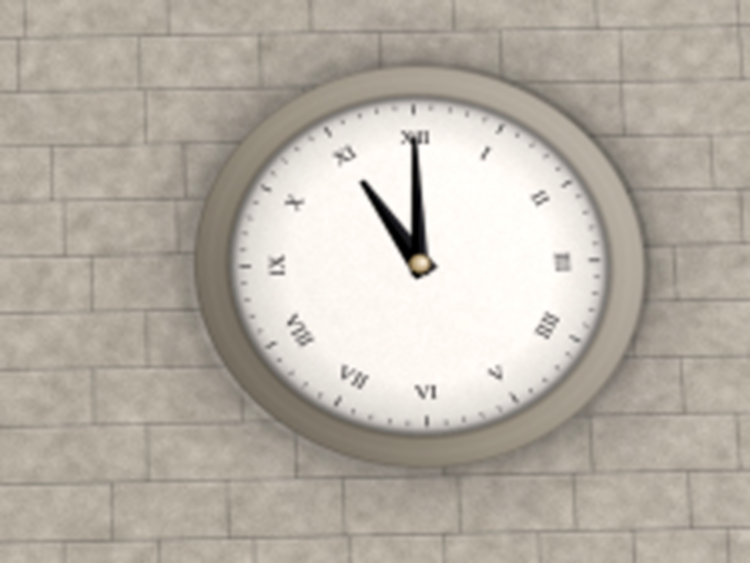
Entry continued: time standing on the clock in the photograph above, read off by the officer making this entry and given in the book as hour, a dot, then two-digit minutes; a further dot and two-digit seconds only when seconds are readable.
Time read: 11.00
